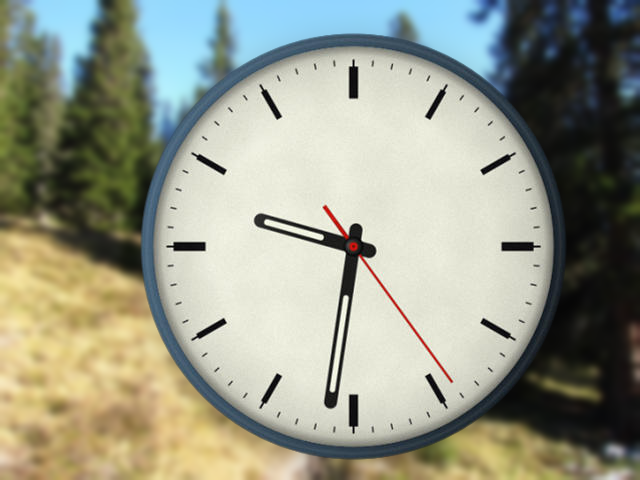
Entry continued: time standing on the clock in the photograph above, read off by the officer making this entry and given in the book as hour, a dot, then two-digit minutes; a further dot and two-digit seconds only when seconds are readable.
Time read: 9.31.24
